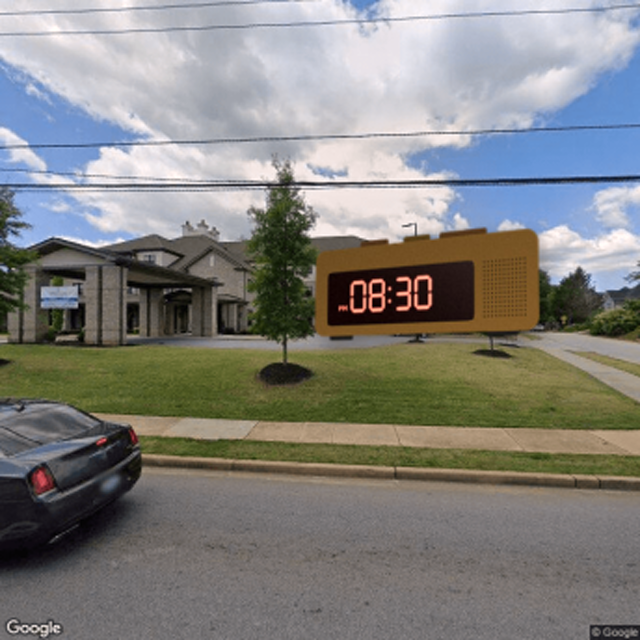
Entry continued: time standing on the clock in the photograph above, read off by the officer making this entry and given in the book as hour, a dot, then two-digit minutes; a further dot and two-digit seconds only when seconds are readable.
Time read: 8.30
